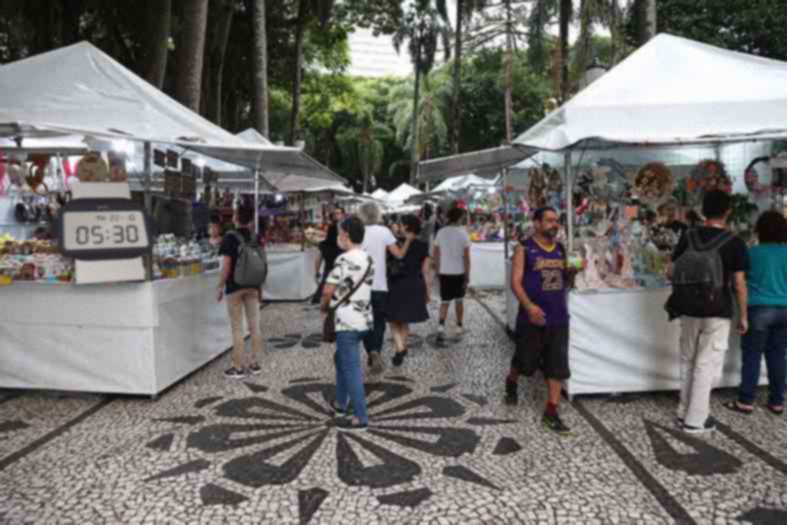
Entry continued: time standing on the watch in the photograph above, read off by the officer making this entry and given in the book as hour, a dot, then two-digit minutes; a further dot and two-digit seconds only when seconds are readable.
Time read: 5.30
